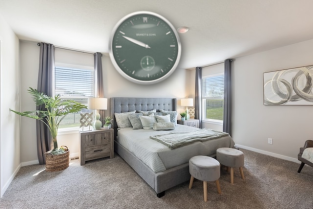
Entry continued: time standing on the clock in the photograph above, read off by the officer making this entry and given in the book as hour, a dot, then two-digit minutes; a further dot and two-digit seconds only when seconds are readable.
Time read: 9.49
